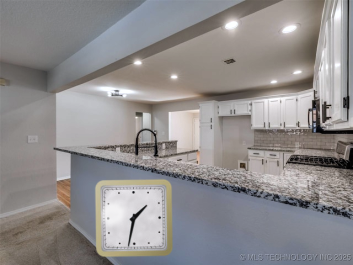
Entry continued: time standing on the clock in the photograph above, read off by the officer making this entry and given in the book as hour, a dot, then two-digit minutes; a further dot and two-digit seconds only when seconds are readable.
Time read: 1.32
